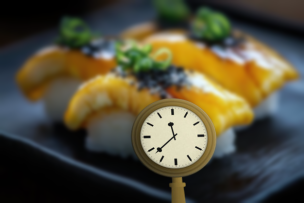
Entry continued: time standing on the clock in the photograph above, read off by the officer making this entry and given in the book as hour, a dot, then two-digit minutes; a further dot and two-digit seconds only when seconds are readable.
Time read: 11.38
